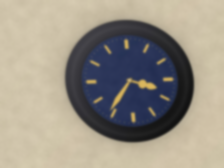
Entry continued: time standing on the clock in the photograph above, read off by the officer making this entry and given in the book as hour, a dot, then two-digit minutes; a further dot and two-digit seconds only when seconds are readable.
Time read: 3.36
